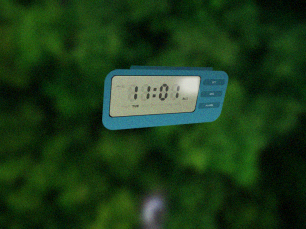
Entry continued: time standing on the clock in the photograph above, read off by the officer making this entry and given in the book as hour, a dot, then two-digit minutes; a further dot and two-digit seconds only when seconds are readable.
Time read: 11.01
